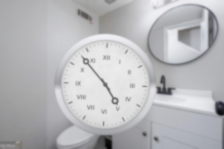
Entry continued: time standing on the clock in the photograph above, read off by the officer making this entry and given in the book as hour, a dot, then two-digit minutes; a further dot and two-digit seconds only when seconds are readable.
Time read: 4.53
